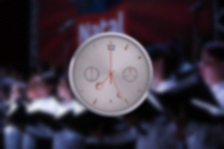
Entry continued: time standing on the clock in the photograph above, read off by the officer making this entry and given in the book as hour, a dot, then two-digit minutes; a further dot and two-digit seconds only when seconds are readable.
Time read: 7.26
